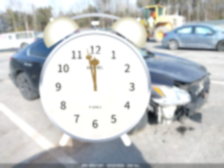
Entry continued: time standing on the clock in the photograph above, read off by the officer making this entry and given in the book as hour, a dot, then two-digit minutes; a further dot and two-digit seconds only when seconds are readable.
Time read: 11.58
